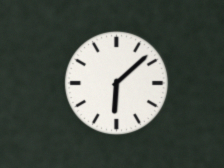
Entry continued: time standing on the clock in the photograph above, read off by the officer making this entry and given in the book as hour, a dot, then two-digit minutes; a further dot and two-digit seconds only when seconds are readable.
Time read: 6.08
